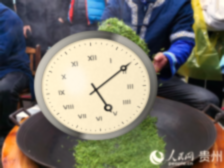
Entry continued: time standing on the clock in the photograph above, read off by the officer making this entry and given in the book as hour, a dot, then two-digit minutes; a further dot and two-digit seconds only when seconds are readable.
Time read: 5.09
